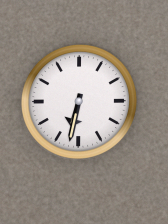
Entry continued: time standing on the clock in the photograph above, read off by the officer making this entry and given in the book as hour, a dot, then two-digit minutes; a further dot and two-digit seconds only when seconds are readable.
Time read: 6.32
